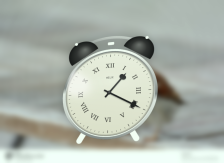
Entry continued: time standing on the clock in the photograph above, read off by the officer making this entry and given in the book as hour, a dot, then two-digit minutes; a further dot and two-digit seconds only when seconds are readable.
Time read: 1.20
